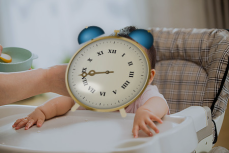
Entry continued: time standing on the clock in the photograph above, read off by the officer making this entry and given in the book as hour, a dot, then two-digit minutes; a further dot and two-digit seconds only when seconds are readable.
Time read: 8.43
